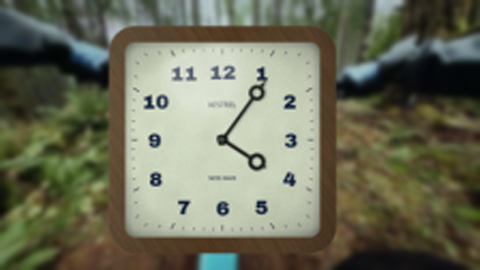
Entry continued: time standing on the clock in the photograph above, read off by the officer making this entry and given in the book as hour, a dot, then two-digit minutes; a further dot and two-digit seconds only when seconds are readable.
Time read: 4.06
